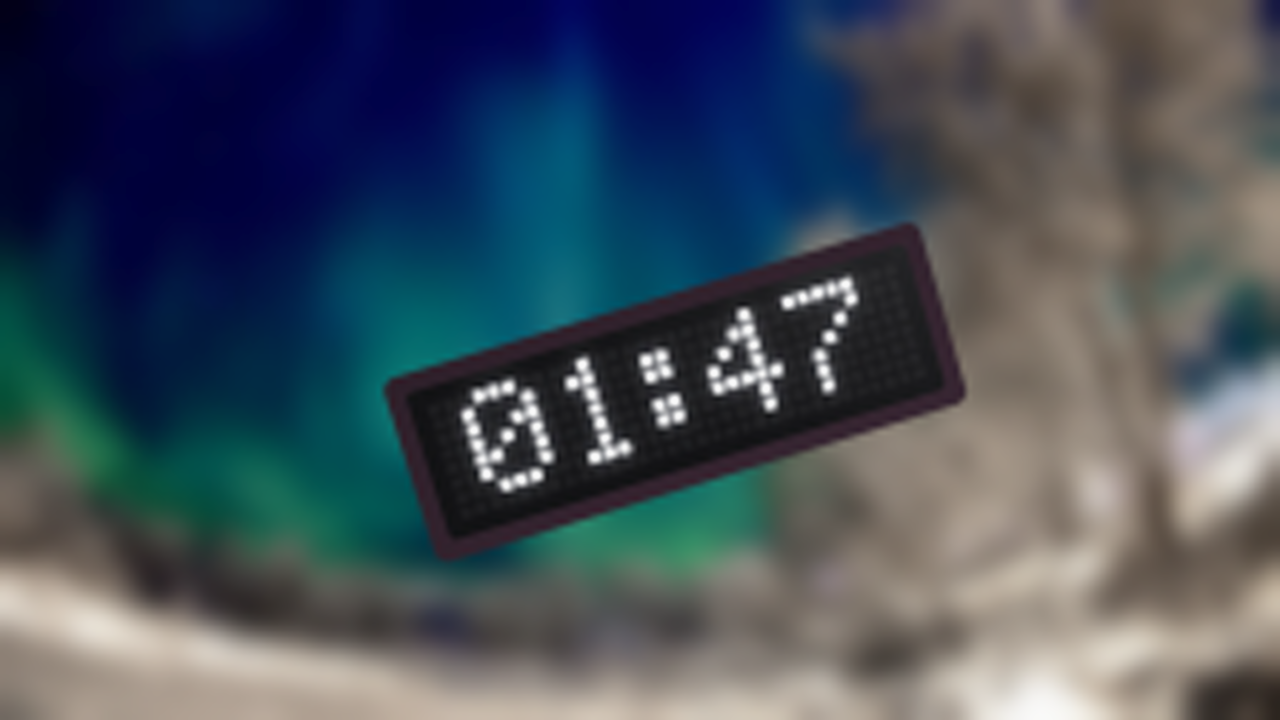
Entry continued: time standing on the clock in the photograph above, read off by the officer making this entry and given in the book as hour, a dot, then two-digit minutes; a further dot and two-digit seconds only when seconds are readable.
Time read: 1.47
